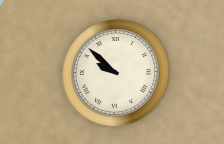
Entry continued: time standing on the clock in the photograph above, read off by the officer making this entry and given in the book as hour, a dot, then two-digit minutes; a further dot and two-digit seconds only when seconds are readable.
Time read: 9.52
